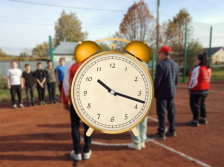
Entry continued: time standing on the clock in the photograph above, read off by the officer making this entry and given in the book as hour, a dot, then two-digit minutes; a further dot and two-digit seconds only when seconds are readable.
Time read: 10.18
